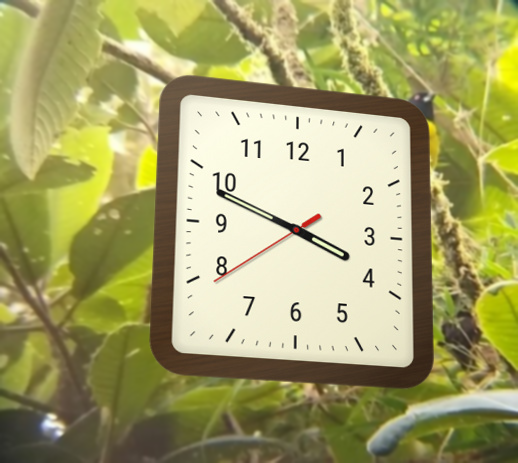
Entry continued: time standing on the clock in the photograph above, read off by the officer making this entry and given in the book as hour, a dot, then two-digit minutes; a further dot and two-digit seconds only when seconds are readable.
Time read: 3.48.39
